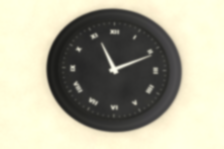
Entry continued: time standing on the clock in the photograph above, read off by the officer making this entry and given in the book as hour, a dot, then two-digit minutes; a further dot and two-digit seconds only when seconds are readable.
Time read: 11.11
